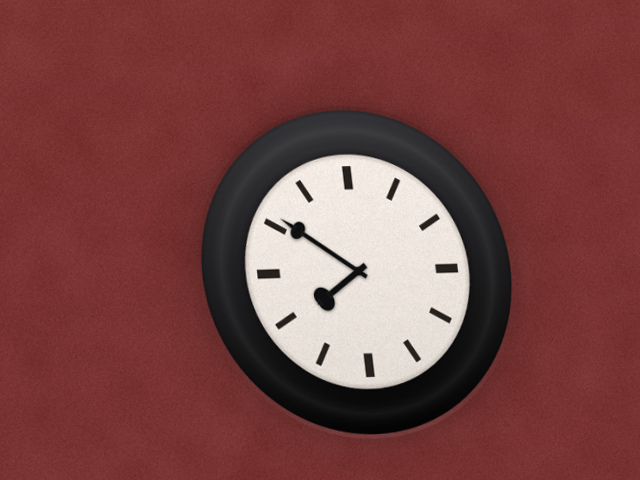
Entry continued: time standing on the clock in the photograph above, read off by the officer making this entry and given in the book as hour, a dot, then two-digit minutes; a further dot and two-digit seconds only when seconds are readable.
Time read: 7.51
